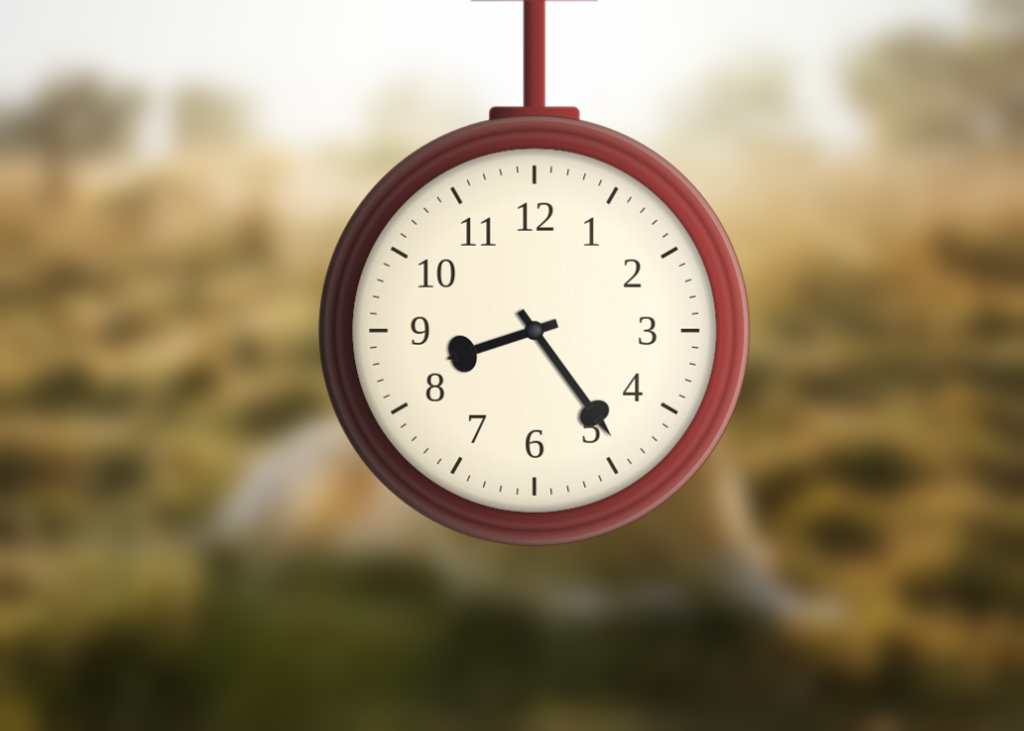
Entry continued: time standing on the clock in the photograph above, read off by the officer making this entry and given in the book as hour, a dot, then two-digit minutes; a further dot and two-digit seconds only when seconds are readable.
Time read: 8.24
